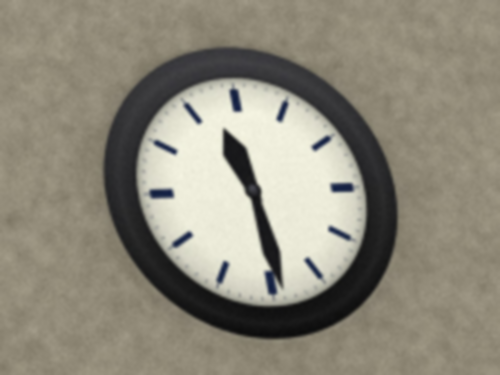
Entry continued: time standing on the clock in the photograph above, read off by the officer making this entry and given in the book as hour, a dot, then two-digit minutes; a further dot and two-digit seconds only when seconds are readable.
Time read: 11.29
